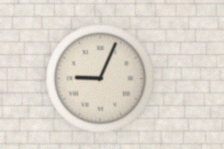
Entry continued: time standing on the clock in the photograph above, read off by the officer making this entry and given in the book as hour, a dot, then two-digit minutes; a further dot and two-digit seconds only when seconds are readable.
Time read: 9.04
